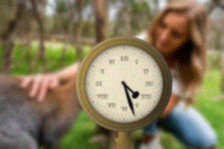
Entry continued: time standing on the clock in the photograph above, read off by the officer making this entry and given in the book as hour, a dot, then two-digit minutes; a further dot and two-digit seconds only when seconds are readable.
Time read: 4.27
